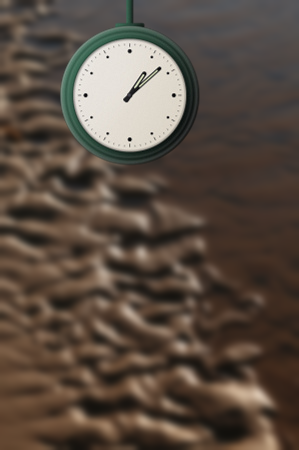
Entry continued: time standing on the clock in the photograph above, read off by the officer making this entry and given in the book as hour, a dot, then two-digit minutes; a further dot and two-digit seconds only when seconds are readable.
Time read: 1.08
